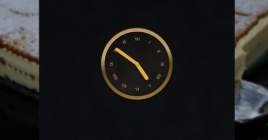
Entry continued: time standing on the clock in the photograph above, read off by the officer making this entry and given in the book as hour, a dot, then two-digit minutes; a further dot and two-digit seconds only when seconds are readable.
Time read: 4.51
